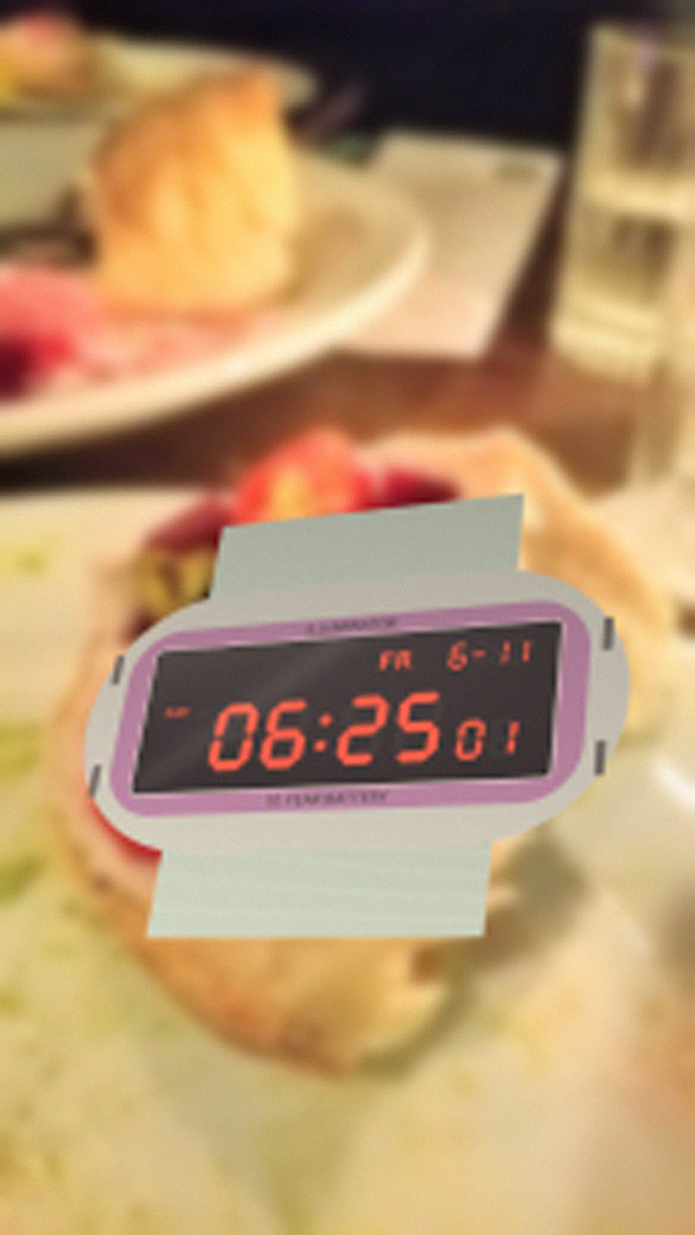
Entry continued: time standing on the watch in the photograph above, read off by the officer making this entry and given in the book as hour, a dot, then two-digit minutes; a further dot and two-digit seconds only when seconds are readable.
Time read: 6.25.01
